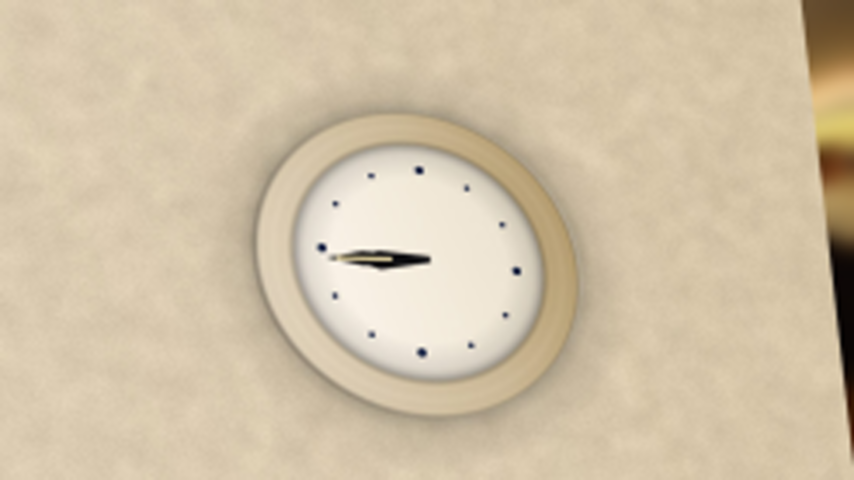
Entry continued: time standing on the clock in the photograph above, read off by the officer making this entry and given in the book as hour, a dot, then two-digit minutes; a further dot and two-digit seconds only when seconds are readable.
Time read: 8.44
